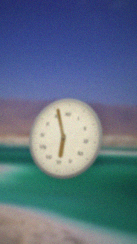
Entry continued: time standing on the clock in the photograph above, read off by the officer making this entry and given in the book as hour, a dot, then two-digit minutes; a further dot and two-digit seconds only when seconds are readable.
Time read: 5.56
